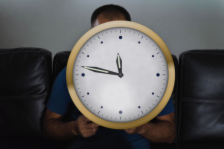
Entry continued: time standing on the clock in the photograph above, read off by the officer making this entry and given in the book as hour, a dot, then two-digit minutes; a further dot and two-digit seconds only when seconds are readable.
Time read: 11.47
